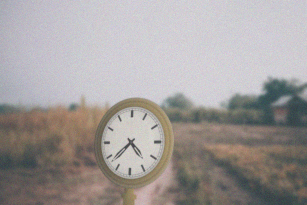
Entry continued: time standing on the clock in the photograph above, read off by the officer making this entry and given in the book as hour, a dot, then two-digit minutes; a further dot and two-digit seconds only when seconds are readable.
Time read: 4.38
